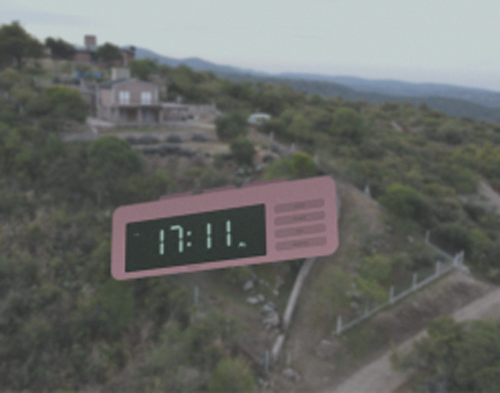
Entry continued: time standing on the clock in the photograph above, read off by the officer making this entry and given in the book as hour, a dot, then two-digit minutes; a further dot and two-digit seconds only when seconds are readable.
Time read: 17.11
